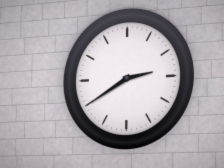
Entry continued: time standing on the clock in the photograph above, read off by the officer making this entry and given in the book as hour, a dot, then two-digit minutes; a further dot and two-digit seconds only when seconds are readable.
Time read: 2.40
